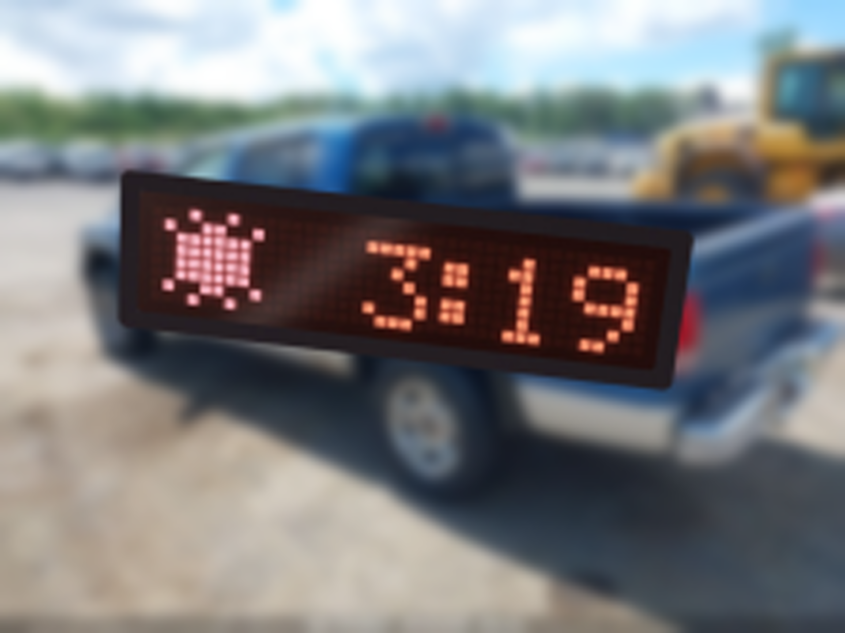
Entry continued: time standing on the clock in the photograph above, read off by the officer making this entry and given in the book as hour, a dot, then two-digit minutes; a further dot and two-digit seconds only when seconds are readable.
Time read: 3.19
